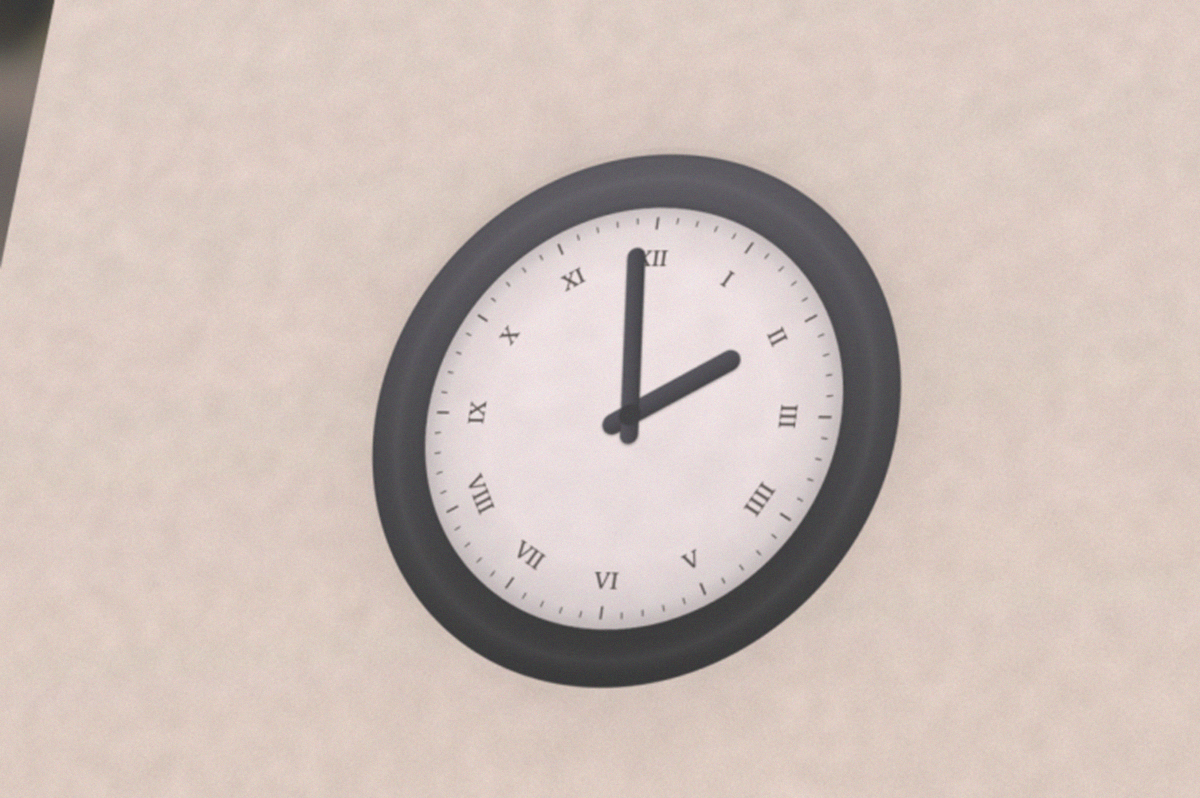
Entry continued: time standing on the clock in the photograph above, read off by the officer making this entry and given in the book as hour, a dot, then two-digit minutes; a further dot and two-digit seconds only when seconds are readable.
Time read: 1.59
